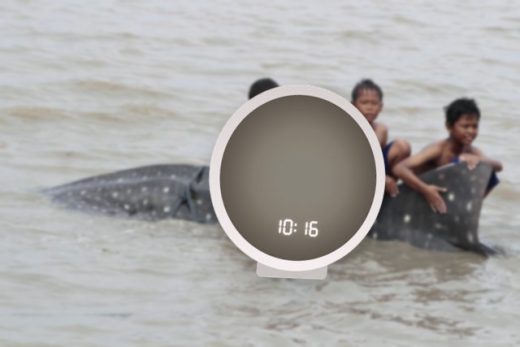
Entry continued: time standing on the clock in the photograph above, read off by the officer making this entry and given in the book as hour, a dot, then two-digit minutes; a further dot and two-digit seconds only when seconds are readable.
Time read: 10.16
